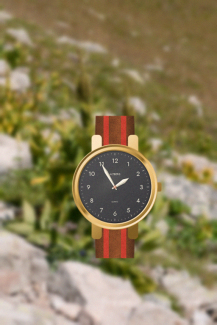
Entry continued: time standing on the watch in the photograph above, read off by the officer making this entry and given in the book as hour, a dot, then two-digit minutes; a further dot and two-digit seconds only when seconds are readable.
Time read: 1.55
